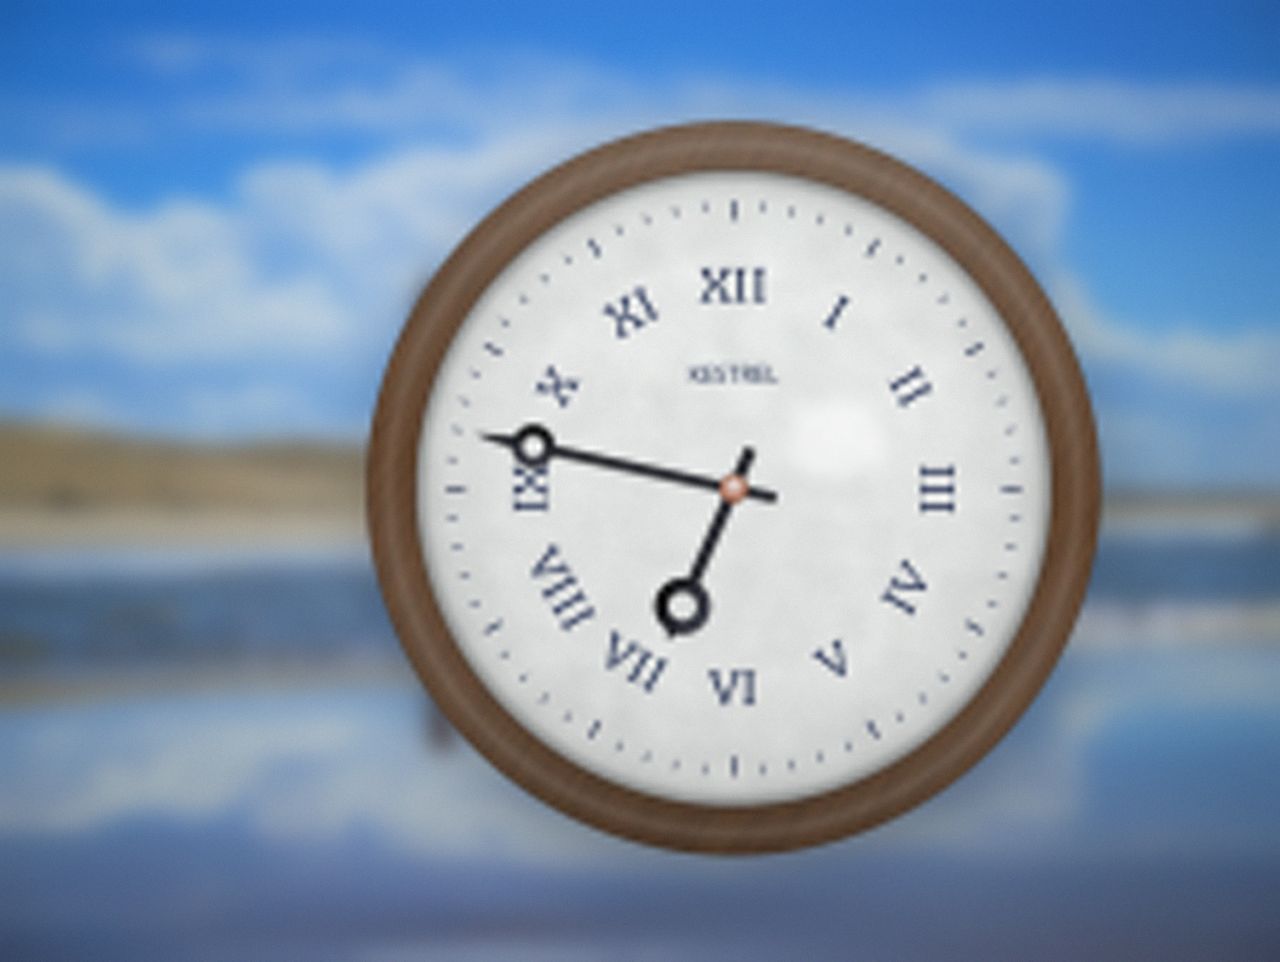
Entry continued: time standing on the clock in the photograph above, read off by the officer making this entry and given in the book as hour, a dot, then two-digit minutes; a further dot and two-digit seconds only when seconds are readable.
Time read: 6.47
